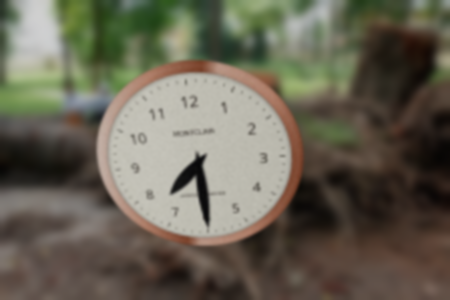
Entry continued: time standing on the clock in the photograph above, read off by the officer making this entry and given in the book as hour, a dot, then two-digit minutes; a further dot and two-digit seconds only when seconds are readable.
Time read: 7.30
